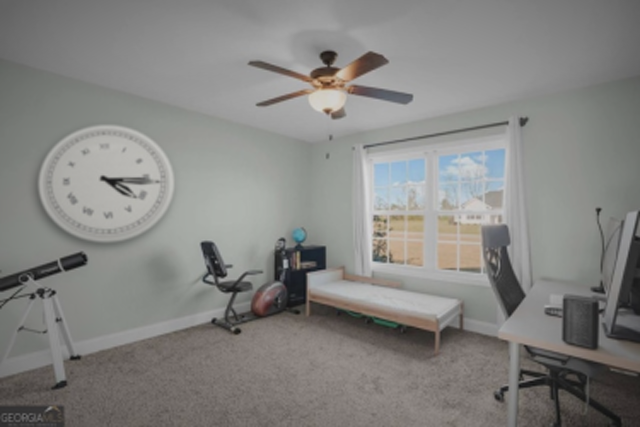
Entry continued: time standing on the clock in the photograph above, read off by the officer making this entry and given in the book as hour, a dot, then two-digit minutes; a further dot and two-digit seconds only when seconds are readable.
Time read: 4.16
